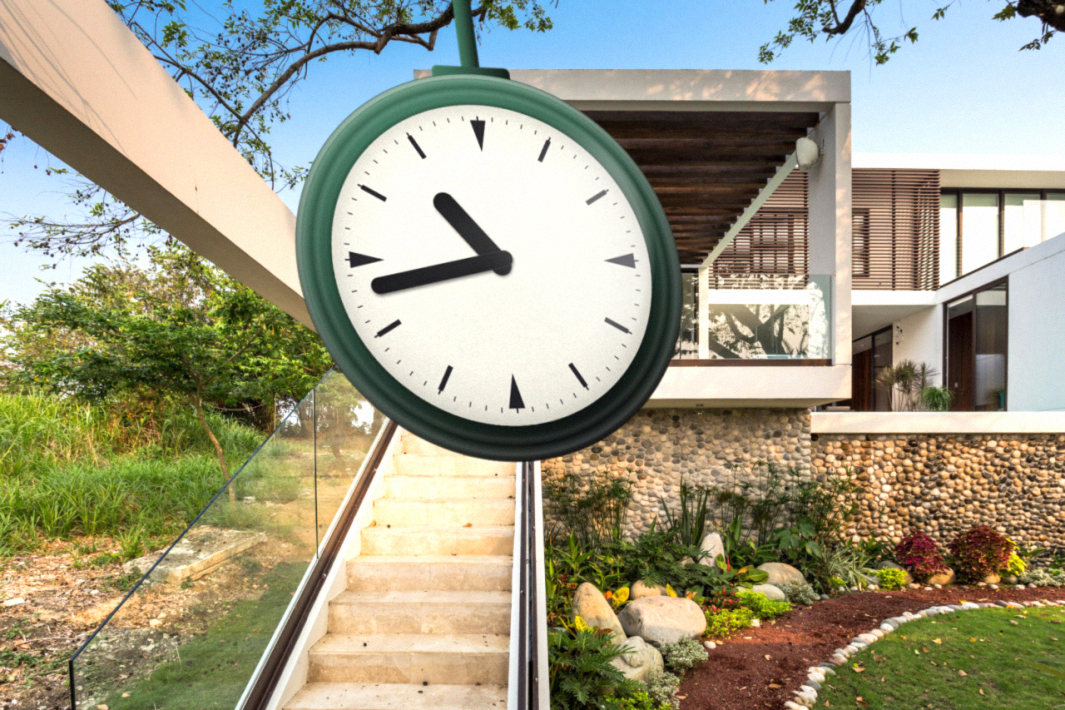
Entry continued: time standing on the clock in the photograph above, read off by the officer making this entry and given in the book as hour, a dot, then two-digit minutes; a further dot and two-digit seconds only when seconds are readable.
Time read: 10.43
